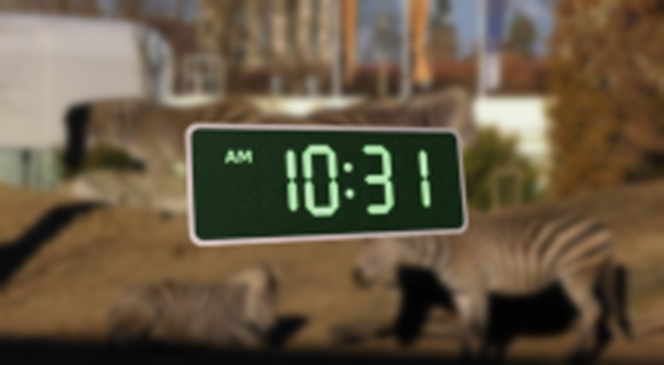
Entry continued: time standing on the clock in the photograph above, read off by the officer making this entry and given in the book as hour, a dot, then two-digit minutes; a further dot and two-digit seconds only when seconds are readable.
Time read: 10.31
